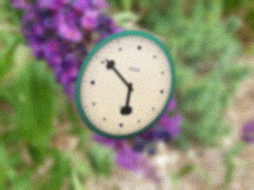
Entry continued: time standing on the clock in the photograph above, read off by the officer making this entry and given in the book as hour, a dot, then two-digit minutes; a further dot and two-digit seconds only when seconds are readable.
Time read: 5.51
